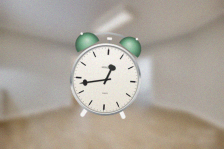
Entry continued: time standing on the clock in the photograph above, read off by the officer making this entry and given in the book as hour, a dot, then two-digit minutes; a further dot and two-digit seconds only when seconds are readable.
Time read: 12.43
